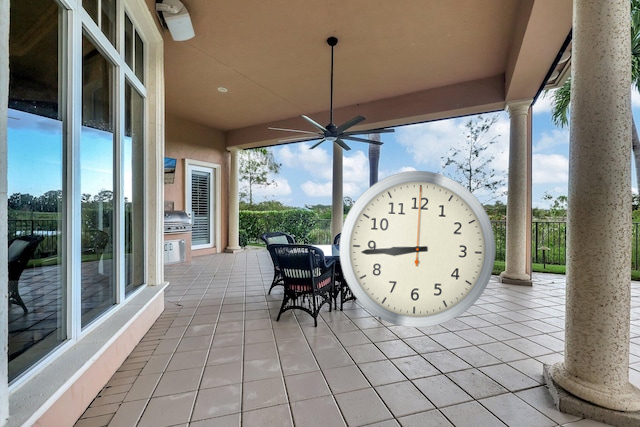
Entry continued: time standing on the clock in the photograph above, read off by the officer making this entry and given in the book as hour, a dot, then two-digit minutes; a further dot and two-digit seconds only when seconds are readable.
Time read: 8.44.00
